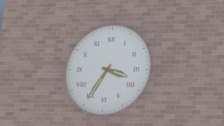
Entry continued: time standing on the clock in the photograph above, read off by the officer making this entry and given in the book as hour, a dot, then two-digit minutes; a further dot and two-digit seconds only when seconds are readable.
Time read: 3.35
